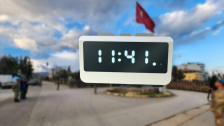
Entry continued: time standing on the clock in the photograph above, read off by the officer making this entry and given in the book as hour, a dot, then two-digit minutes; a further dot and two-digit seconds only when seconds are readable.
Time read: 11.41
